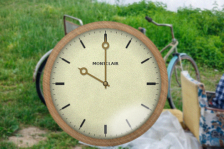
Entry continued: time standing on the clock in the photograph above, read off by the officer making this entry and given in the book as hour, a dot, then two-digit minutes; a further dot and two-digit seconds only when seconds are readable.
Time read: 10.00
